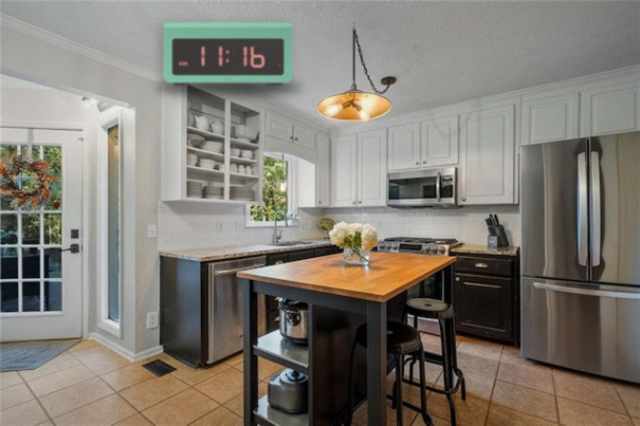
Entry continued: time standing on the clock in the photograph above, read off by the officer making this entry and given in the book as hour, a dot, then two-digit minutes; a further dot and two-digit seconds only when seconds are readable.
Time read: 11.16
